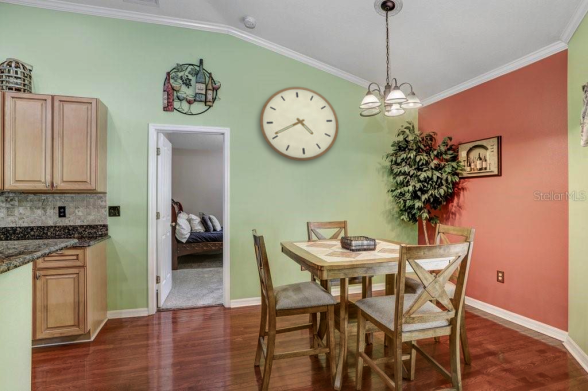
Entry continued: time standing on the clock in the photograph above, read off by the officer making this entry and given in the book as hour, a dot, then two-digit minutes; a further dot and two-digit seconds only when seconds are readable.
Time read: 4.41
